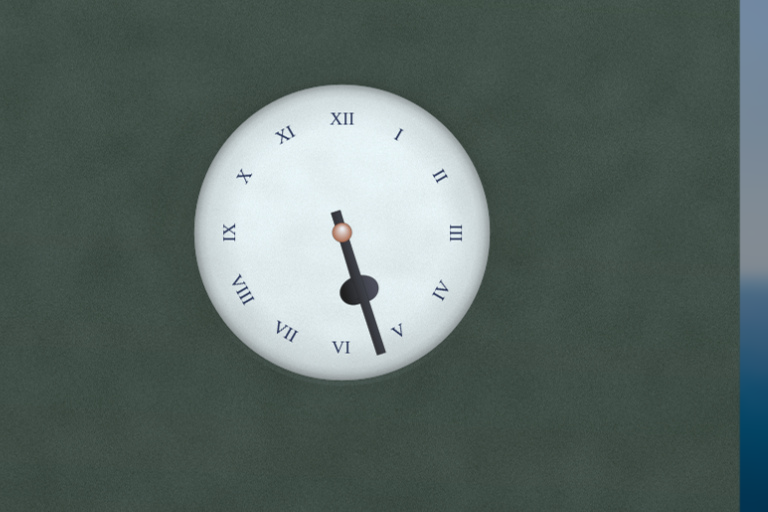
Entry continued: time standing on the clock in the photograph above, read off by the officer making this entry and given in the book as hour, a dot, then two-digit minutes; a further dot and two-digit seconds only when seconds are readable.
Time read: 5.27
